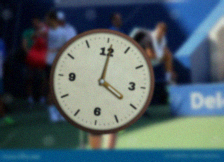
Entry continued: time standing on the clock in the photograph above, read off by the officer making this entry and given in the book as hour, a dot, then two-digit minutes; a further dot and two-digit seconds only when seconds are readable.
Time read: 4.01
